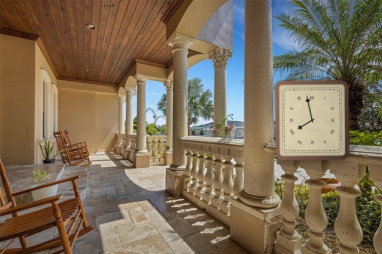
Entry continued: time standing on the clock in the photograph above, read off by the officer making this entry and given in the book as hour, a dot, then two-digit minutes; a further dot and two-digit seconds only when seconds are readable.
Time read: 7.58
